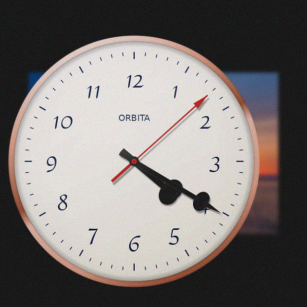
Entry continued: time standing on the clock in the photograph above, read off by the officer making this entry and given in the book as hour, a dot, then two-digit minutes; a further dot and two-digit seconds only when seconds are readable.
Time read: 4.20.08
